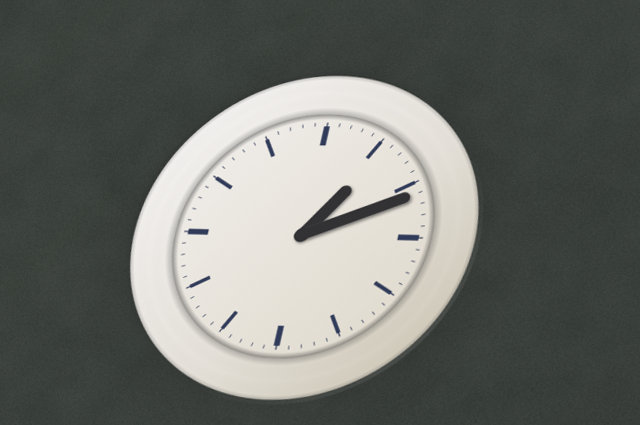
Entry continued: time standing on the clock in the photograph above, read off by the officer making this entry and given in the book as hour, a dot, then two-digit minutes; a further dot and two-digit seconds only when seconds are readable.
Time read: 1.11
